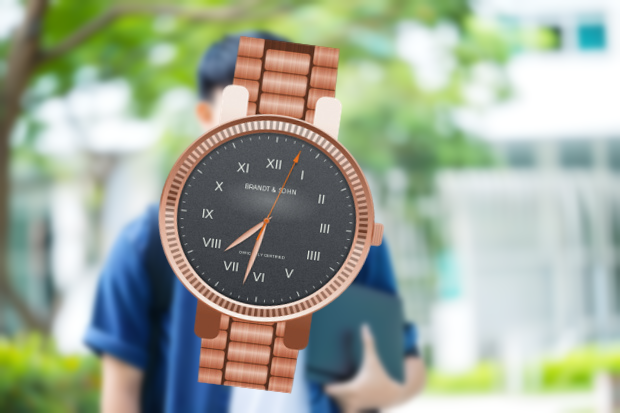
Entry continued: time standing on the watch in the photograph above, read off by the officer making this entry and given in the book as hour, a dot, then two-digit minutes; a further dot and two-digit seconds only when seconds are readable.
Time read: 7.32.03
